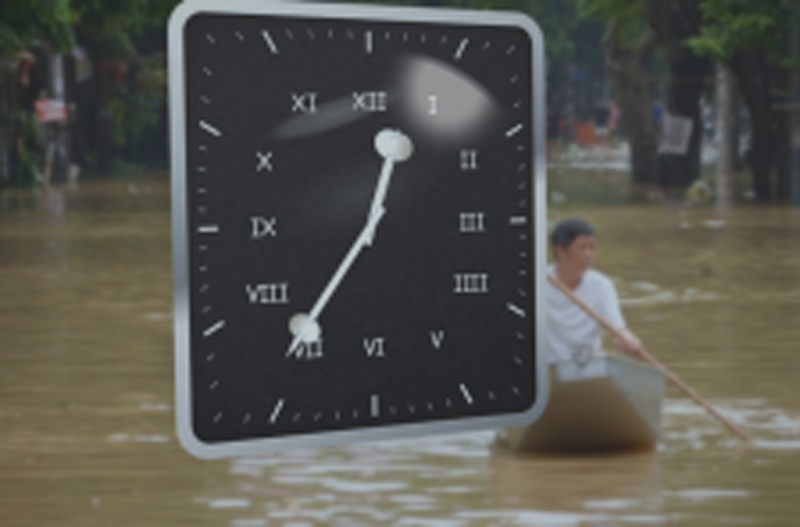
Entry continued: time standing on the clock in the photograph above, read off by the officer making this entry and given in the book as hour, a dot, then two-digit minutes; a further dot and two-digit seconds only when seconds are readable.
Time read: 12.36
